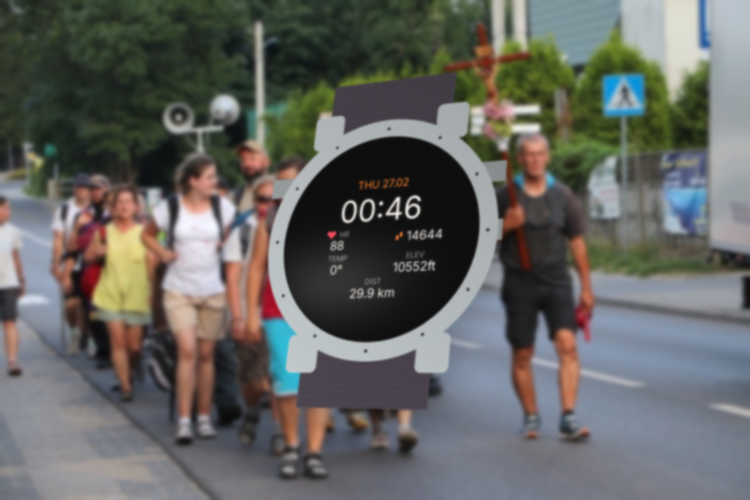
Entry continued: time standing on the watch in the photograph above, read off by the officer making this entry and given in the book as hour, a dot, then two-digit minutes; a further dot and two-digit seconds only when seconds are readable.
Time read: 0.46
